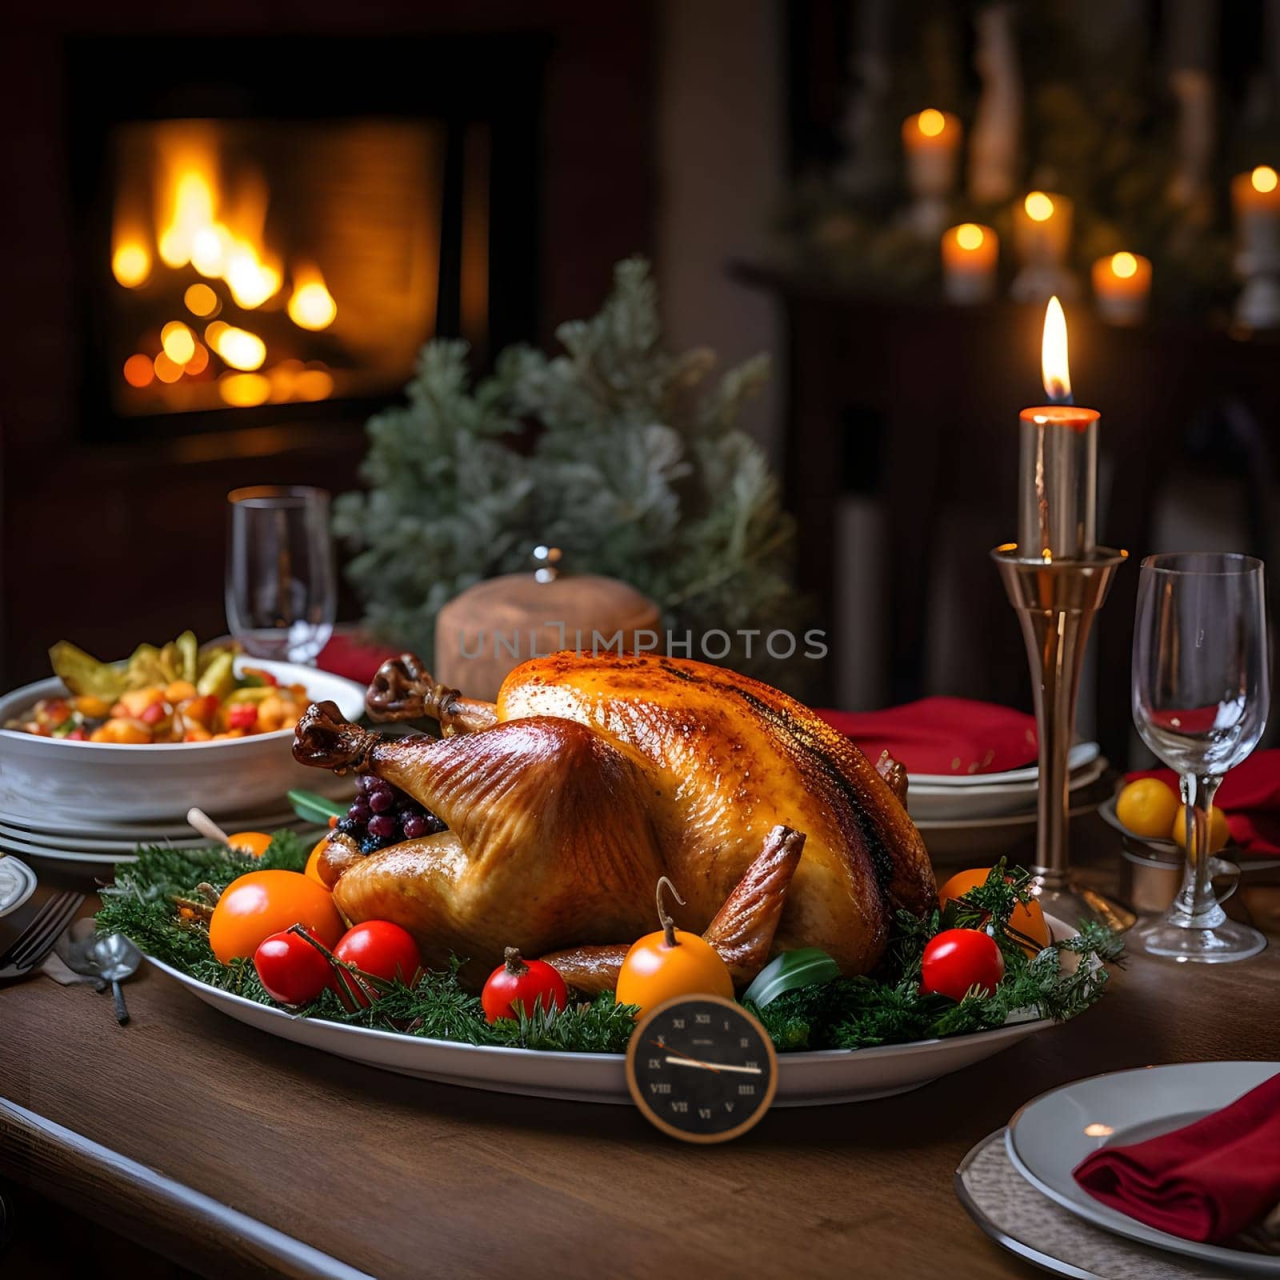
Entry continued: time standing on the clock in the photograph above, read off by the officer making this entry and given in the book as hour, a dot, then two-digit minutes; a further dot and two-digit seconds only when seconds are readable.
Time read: 9.15.49
